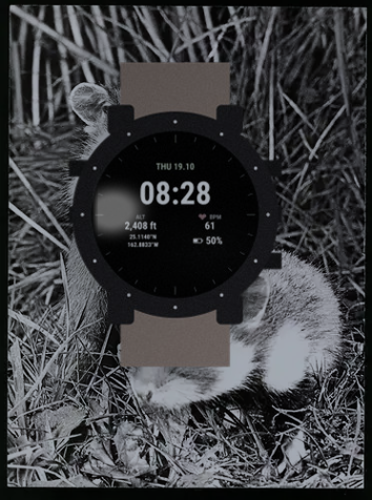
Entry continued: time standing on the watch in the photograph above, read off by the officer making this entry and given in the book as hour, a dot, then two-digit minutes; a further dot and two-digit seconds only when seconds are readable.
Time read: 8.28
